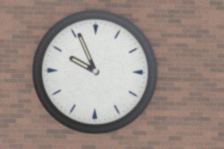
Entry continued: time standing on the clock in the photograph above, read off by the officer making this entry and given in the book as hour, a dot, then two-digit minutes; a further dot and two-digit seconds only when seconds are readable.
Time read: 9.56
